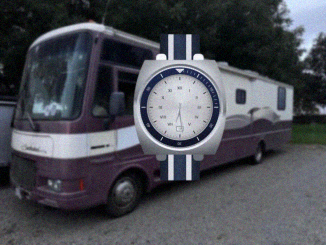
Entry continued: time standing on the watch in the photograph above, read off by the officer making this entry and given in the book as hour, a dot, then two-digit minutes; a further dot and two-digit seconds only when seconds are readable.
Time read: 6.29
